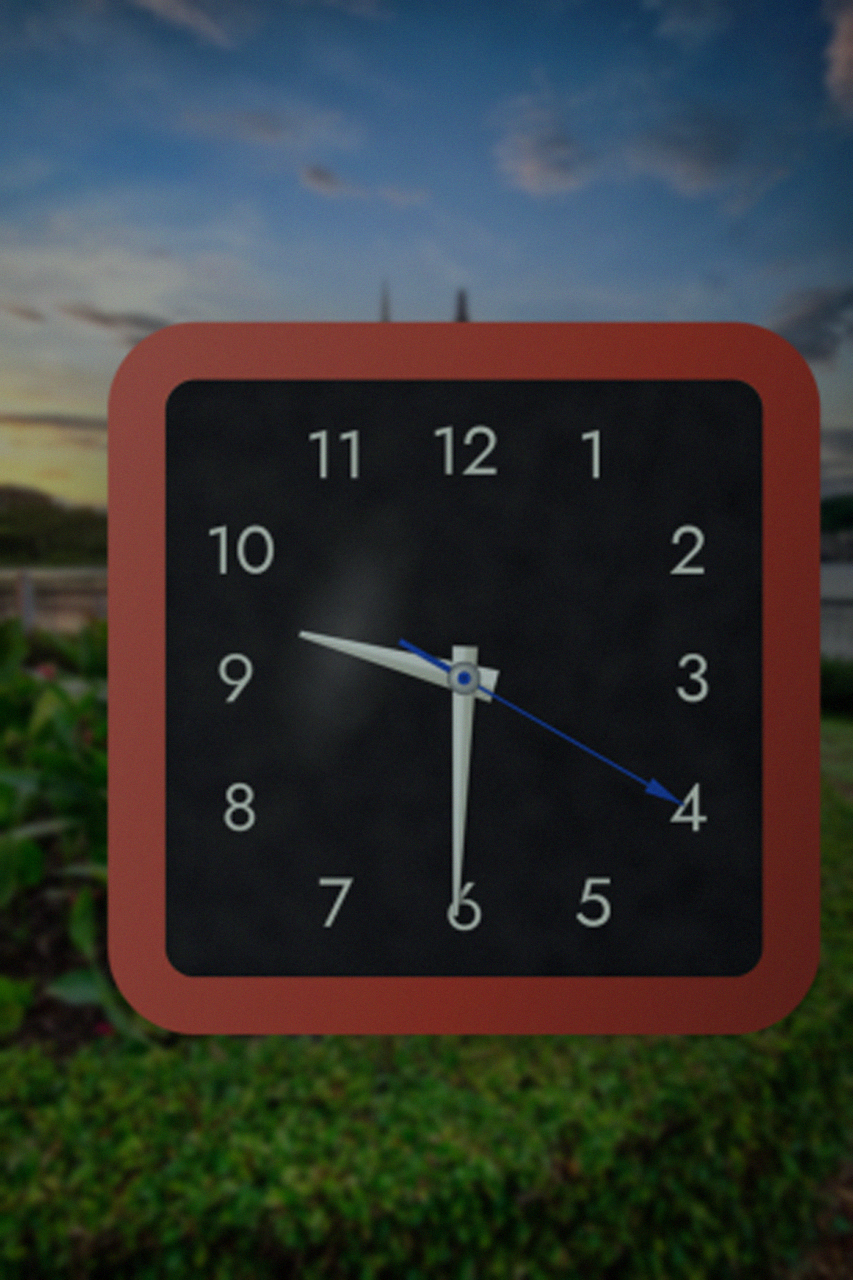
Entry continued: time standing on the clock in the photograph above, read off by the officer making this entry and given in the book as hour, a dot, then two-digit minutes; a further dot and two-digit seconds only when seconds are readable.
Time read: 9.30.20
